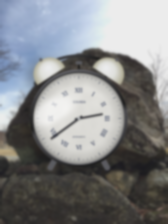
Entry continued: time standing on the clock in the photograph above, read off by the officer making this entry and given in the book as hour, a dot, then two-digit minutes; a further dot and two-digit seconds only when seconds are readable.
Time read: 2.39
